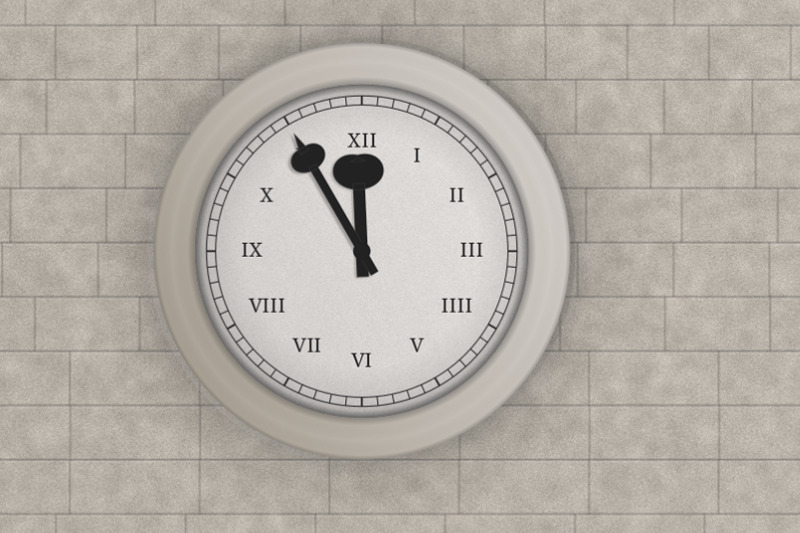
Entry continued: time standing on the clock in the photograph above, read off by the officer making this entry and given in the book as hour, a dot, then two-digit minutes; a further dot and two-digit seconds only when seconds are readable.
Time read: 11.55
